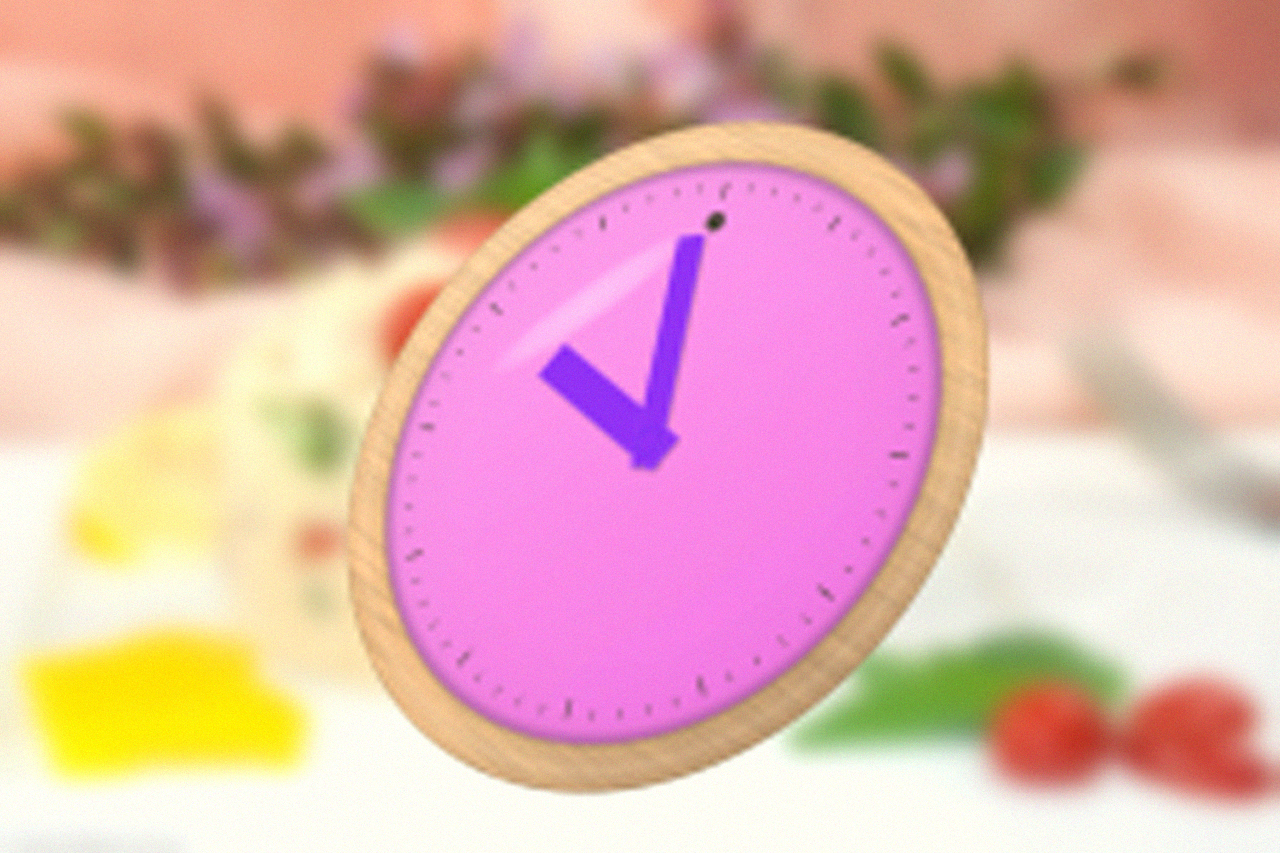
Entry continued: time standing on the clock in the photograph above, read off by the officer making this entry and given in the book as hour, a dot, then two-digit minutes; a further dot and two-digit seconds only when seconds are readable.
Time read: 9.59
